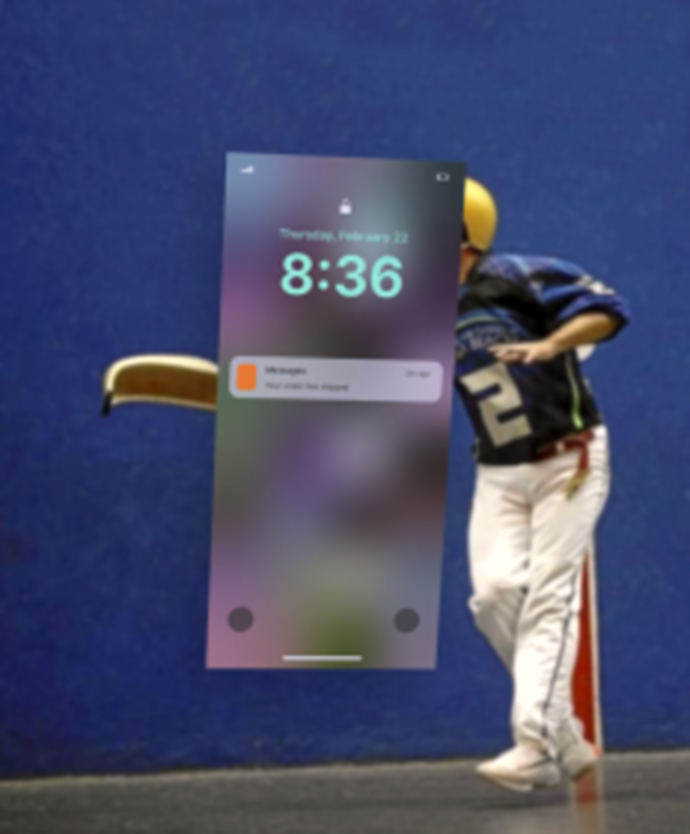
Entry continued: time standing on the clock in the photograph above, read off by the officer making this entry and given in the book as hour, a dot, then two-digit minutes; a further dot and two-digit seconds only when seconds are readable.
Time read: 8.36
